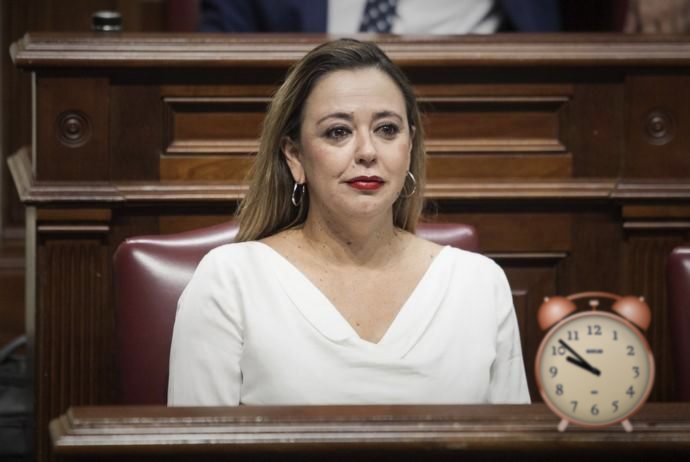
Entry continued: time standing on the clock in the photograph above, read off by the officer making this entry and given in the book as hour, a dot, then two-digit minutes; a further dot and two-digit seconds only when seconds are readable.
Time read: 9.52
